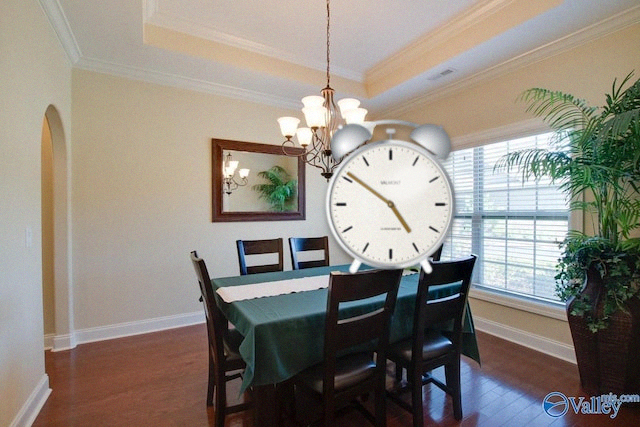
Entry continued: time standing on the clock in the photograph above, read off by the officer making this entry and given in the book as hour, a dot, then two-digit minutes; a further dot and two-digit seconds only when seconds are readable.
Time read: 4.51
